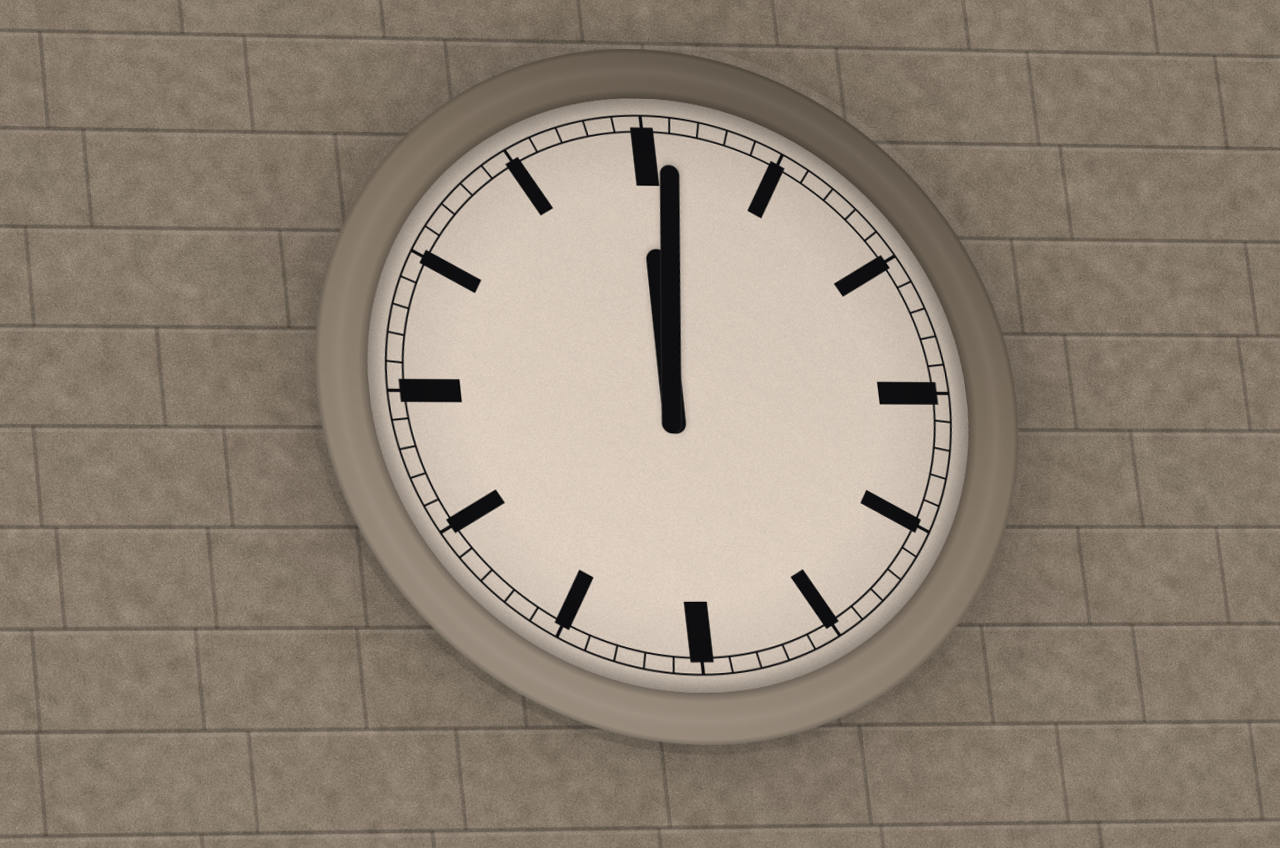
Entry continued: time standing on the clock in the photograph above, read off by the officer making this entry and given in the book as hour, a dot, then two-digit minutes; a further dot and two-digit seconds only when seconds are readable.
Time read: 12.01
